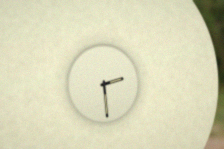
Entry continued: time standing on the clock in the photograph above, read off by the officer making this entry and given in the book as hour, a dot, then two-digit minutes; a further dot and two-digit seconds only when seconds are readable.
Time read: 2.29
